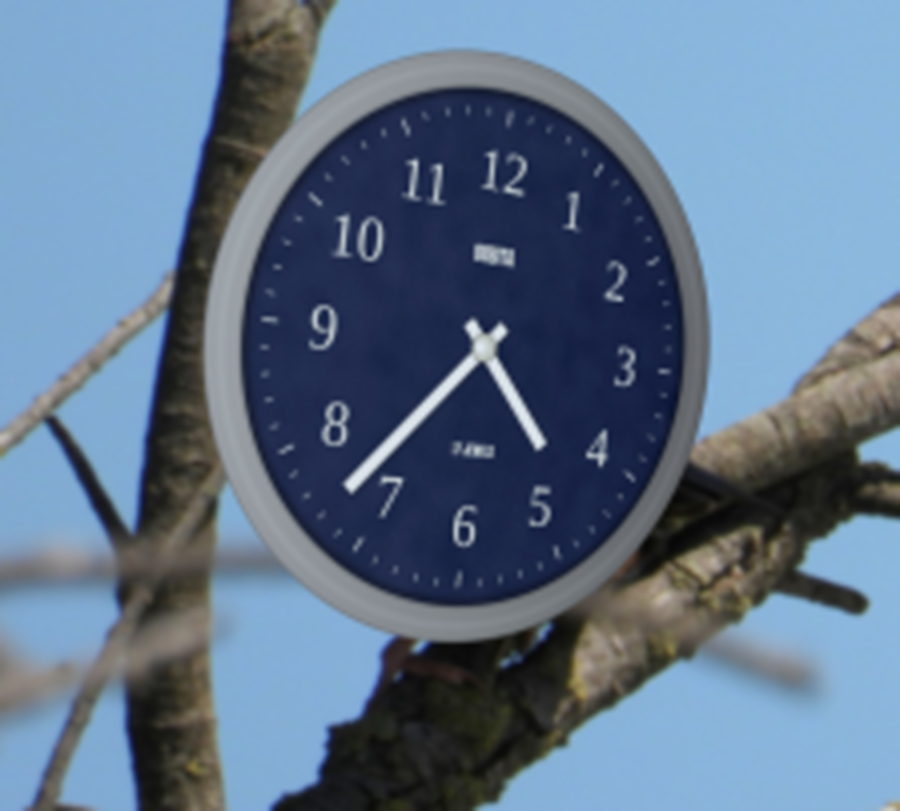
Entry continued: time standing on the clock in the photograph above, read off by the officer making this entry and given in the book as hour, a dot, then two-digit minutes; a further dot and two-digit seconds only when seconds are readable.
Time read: 4.37
